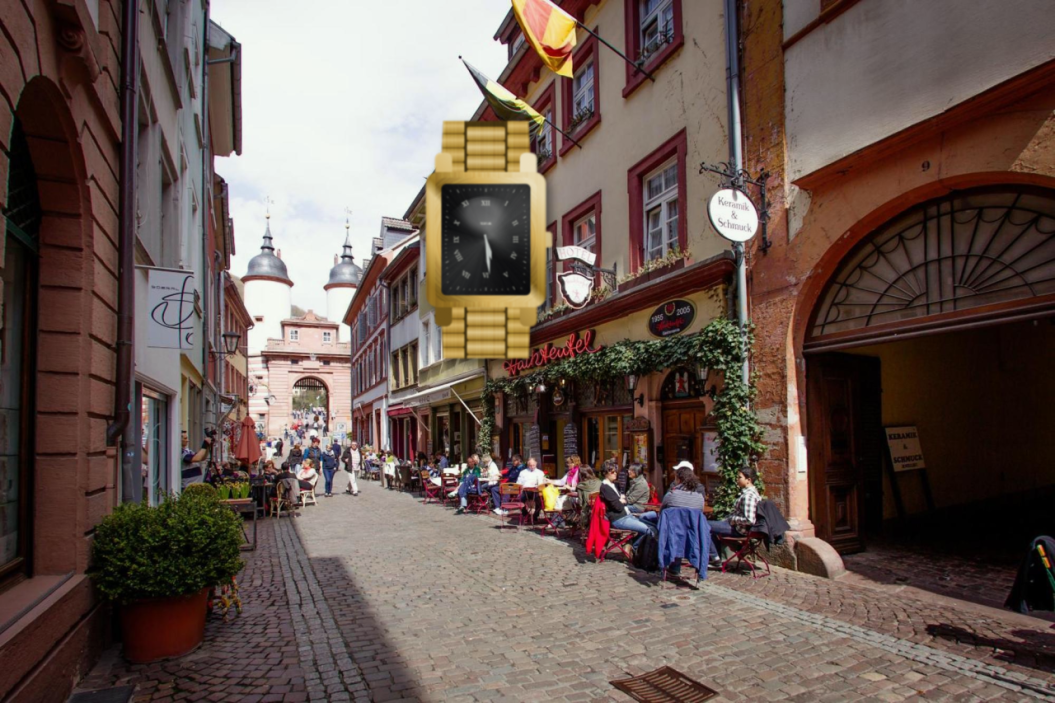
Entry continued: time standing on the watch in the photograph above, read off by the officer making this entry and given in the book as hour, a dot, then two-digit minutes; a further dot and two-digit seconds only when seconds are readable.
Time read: 5.29
